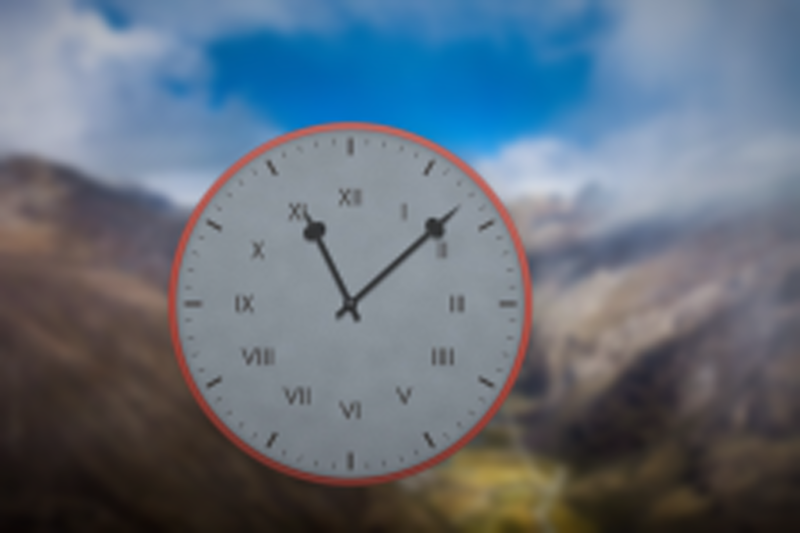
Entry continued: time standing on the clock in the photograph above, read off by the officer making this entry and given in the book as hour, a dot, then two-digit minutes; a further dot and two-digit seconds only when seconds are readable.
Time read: 11.08
